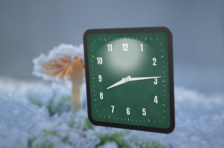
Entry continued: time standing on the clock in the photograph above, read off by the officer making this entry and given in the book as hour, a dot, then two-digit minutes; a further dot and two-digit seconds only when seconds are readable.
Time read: 8.14
